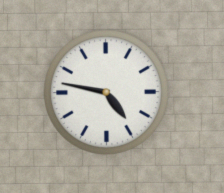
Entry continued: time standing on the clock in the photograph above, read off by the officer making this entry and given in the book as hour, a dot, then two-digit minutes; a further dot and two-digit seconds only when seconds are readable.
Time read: 4.47
